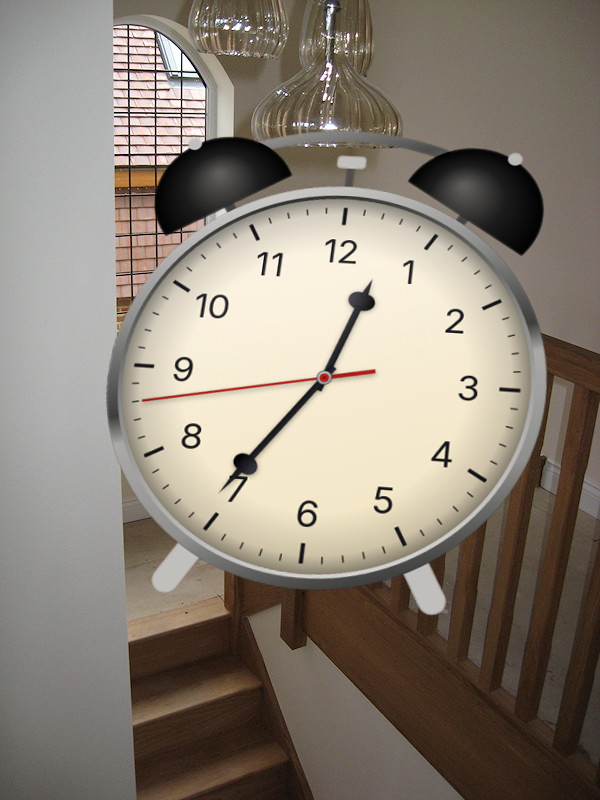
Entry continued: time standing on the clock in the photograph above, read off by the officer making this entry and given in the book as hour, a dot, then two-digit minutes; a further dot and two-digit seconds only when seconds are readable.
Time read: 12.35.43
